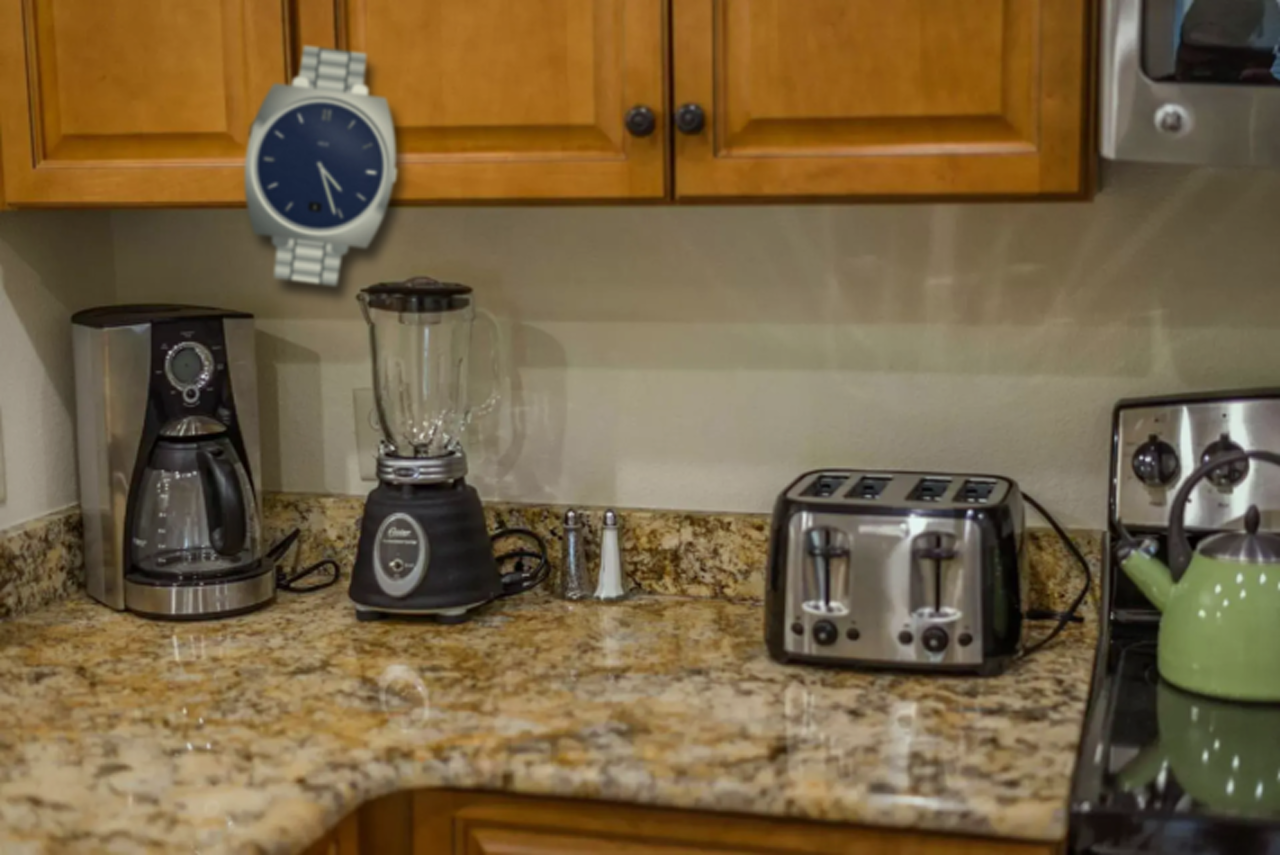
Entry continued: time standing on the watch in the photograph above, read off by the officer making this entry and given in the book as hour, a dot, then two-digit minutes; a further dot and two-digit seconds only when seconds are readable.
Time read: 4.26
